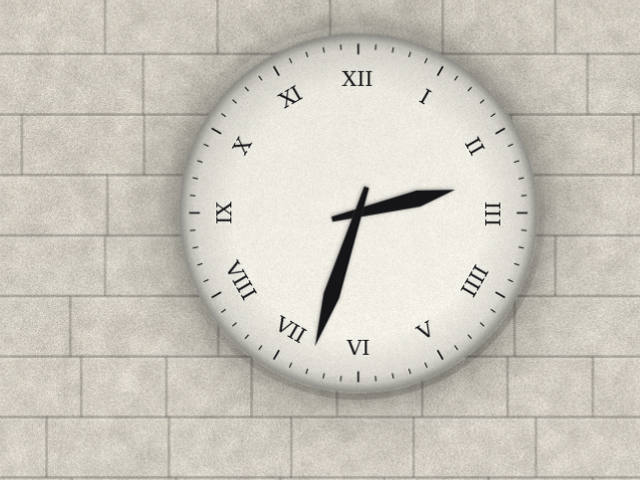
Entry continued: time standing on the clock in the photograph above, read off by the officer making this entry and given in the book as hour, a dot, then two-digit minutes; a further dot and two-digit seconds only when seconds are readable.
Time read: 2.33
